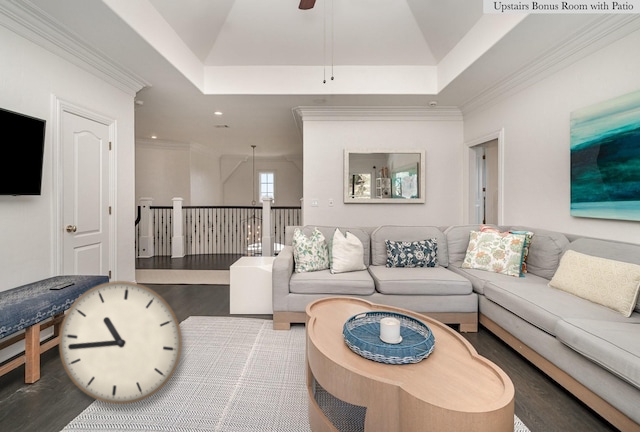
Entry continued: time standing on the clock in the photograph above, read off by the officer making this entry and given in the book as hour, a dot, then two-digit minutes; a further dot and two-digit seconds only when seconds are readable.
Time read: 10.43
